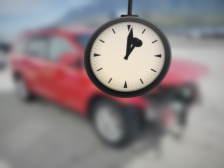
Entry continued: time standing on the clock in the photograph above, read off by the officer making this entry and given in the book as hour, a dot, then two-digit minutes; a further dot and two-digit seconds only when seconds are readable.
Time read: 1.01
